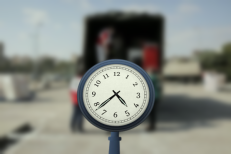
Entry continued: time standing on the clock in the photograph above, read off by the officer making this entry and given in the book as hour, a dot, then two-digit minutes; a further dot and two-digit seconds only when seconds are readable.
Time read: 4.38
